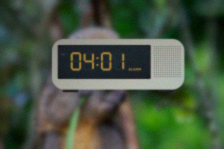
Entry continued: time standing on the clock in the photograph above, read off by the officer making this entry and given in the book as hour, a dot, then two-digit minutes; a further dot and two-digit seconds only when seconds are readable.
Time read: 4.01
